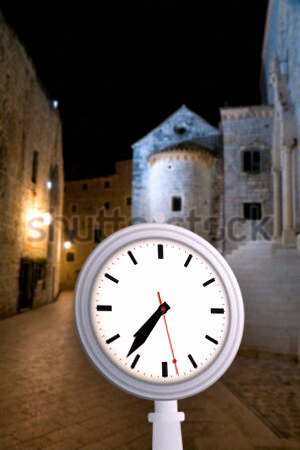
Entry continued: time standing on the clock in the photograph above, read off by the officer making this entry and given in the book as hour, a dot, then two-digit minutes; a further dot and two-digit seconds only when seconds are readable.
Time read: 7.36.28
